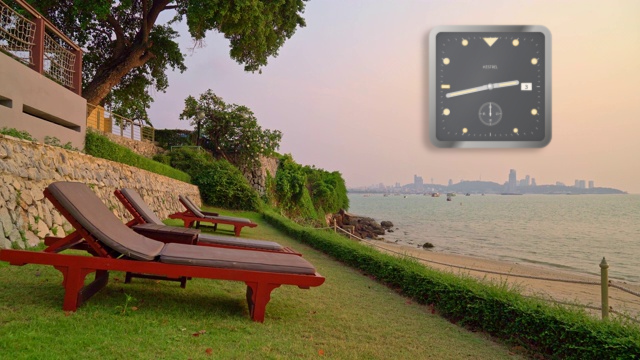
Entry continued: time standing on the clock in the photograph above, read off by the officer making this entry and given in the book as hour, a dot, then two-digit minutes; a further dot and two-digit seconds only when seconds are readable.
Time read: 2.43
